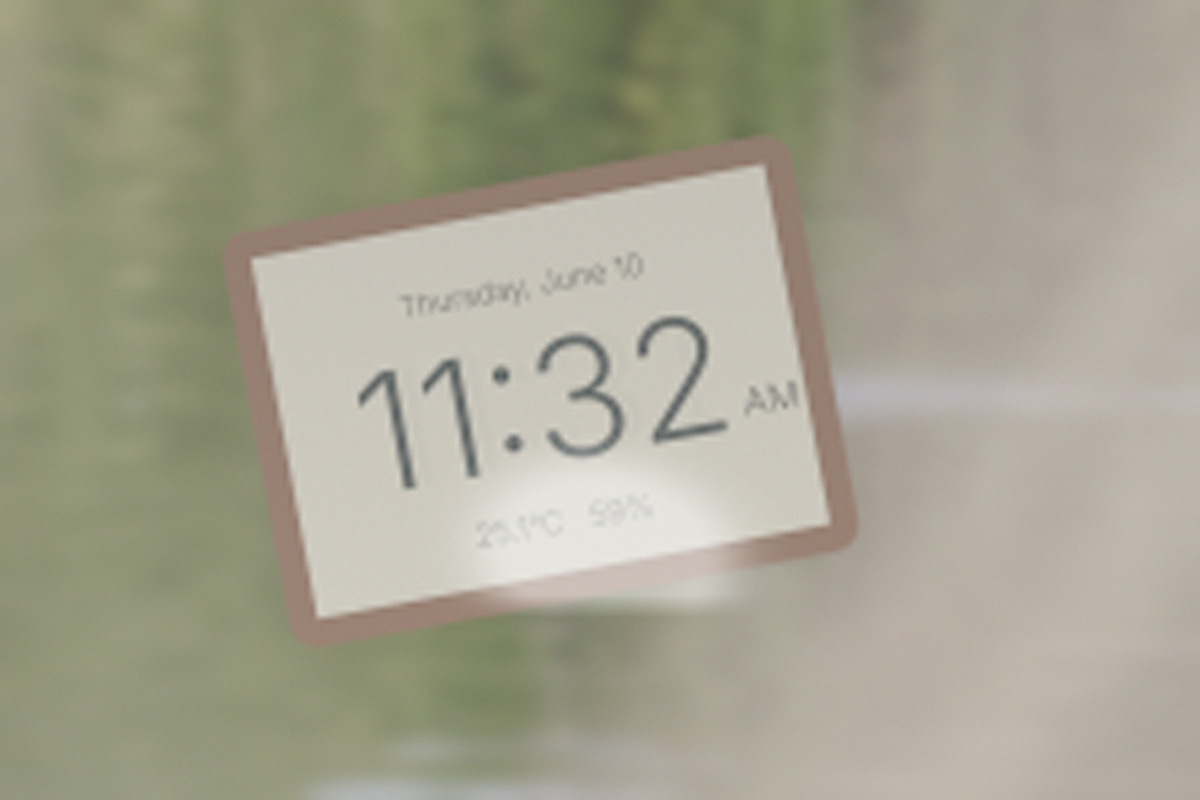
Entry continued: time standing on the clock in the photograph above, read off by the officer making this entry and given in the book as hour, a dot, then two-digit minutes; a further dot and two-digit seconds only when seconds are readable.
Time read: 11.32
